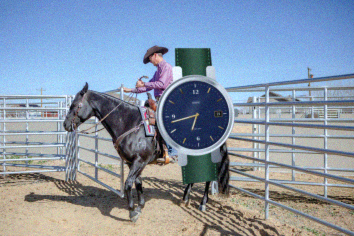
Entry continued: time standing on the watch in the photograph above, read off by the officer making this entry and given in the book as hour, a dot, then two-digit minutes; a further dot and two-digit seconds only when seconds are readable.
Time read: 6.43
